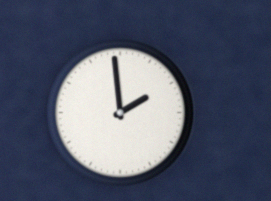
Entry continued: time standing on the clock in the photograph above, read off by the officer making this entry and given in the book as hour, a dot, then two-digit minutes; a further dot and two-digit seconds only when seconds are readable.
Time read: 1.59
